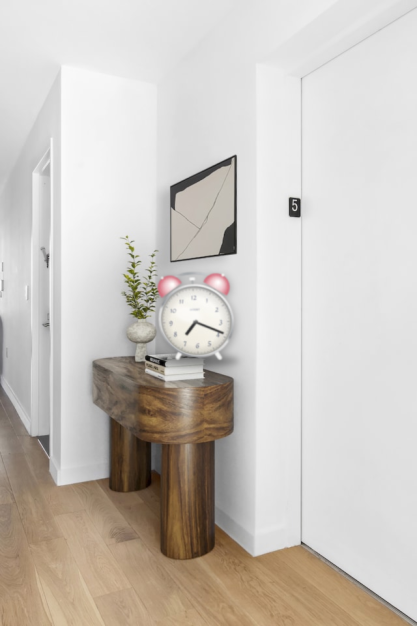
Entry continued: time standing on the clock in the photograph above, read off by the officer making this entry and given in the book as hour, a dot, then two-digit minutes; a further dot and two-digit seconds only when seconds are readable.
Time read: 7.19
